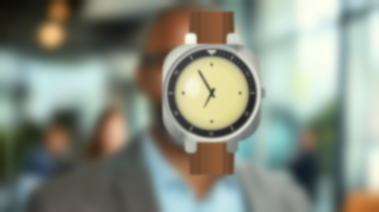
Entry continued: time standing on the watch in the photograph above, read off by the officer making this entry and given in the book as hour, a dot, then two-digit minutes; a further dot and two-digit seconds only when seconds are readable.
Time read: 6.55
